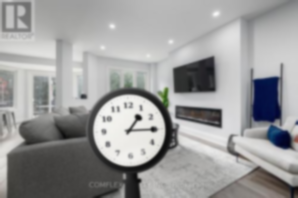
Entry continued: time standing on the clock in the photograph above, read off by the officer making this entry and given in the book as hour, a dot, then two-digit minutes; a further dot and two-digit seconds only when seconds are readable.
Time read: 1.15
